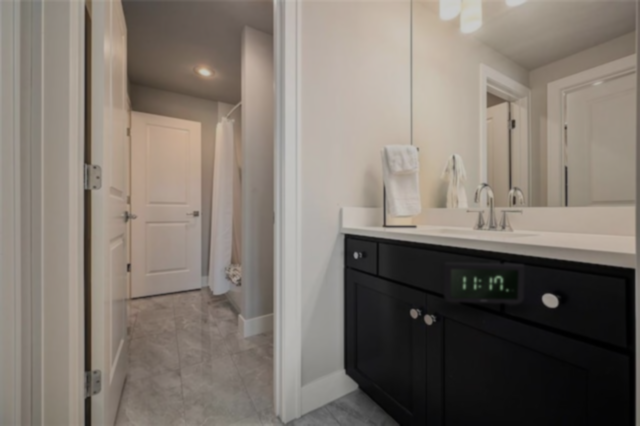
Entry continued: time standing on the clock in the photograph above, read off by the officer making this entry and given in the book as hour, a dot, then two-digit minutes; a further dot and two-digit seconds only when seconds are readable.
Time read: 11.17
